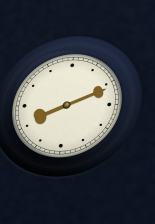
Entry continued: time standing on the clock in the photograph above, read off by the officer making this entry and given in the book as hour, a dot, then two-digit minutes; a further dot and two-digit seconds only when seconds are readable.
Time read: 8.11
